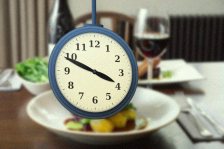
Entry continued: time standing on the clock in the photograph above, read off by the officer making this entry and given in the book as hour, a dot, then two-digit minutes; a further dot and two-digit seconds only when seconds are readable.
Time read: 3.49
